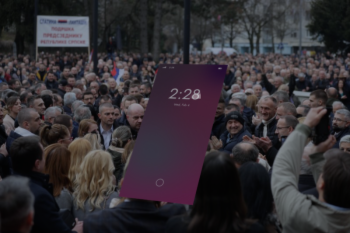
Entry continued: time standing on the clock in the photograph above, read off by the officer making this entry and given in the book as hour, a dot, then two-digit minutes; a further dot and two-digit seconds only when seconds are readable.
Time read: 2.28
